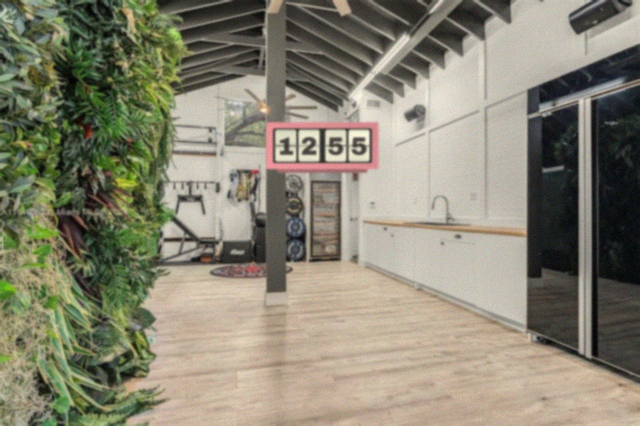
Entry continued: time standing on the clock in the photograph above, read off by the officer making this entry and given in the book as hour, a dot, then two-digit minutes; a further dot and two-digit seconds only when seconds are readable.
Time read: 12.55
